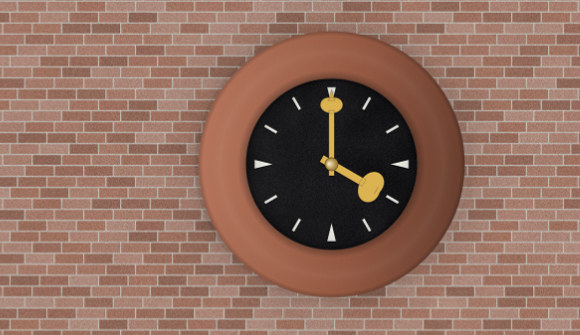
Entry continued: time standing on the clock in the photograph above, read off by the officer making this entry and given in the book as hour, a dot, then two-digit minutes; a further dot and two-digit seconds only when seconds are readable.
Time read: 4.00
